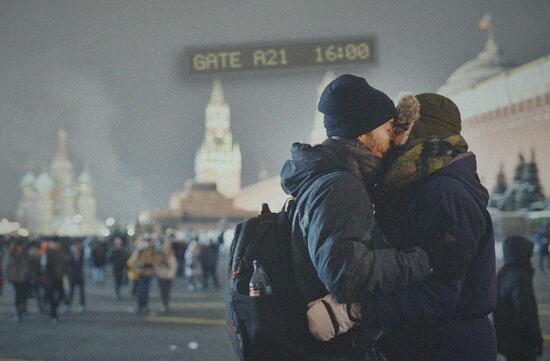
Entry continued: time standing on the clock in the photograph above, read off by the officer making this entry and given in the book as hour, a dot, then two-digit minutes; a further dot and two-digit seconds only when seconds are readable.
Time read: 16.00
